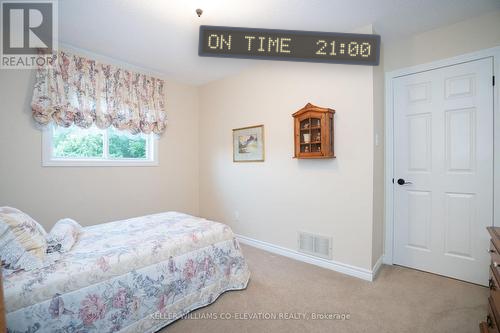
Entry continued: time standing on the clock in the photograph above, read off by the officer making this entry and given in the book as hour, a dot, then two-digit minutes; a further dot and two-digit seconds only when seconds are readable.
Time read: 21.00
